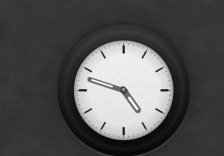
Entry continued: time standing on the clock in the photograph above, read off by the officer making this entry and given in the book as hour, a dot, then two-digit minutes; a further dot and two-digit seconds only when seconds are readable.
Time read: 4.48
